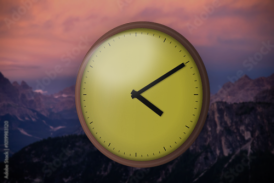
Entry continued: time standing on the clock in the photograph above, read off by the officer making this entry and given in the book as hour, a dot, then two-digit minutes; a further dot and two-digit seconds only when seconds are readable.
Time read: 4.10
